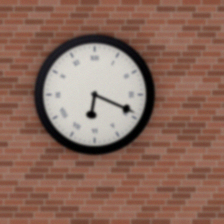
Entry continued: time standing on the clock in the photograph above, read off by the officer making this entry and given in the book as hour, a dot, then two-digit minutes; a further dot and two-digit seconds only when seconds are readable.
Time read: 6.19
